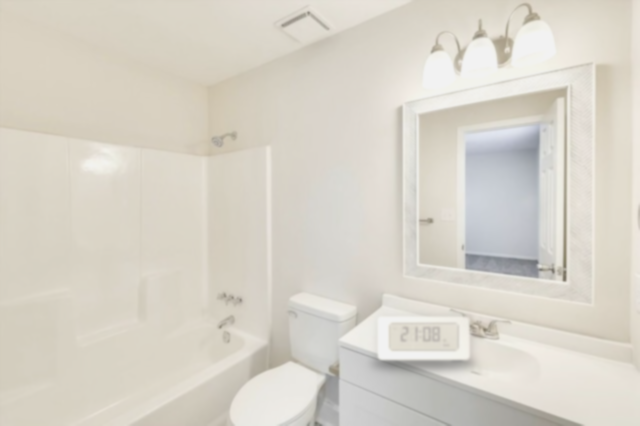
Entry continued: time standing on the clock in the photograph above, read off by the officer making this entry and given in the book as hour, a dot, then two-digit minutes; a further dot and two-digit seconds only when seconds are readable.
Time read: 21.08
